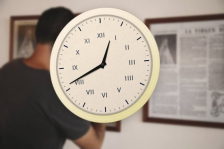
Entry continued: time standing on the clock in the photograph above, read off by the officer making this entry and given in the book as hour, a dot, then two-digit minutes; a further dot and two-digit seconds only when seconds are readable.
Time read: 12.41
